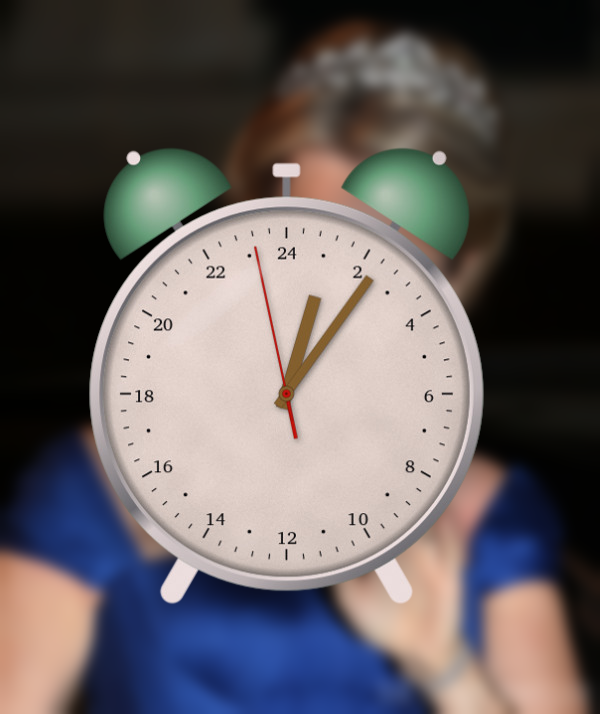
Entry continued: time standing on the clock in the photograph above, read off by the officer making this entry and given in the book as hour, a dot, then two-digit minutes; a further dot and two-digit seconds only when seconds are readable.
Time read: 1.05.58
